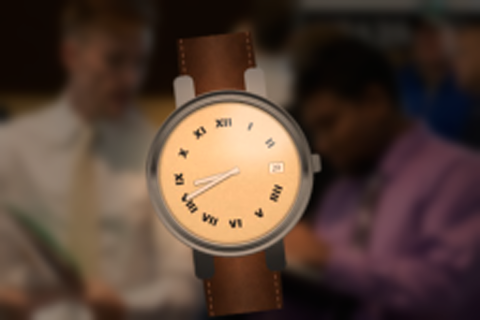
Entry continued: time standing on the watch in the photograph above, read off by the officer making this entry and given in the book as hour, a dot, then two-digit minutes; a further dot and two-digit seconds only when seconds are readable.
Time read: 8.41
